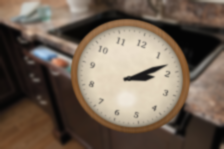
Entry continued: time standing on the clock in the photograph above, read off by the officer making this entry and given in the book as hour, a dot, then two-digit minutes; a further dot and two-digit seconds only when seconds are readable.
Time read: 2.08
